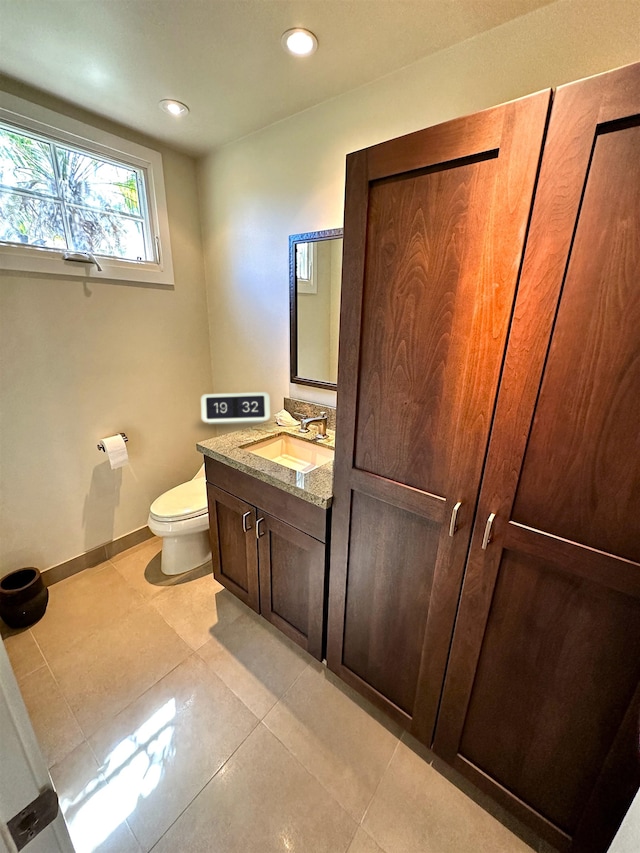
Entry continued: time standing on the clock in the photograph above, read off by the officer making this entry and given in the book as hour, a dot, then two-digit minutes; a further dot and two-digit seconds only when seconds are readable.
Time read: 19.32
